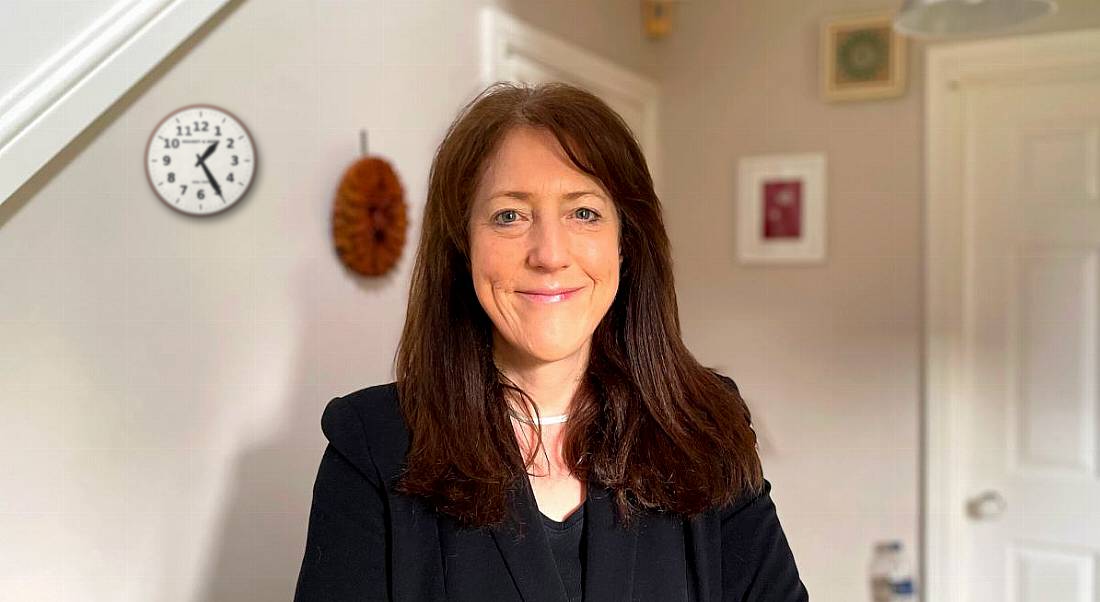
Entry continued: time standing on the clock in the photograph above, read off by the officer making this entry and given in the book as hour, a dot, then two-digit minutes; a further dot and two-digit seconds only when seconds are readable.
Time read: 1.25
